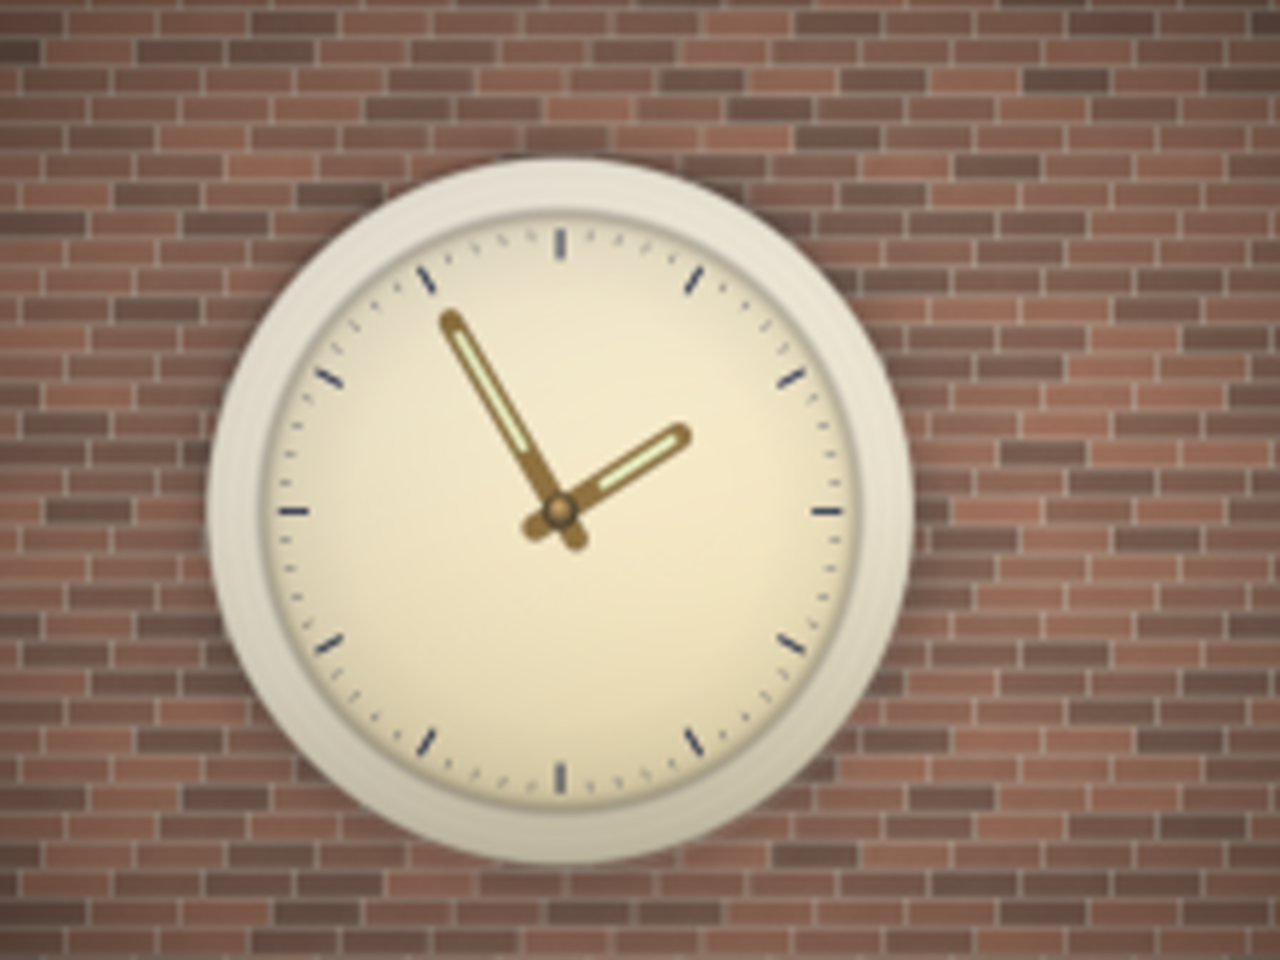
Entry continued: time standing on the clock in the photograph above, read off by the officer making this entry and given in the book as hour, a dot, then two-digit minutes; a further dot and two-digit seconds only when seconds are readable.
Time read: 1.55
